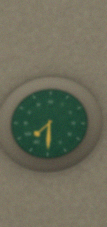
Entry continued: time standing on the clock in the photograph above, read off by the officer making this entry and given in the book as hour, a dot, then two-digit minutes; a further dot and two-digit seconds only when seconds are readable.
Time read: 7.30
